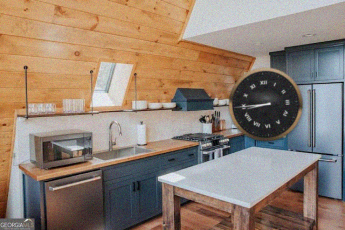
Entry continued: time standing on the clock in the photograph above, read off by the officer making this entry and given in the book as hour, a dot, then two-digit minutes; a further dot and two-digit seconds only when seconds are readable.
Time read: 8.45
